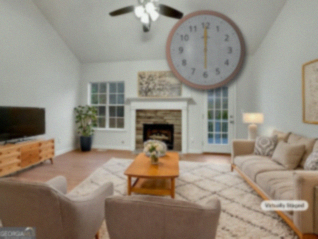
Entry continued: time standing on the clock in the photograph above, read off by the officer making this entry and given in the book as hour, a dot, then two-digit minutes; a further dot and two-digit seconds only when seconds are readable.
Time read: 6.00
